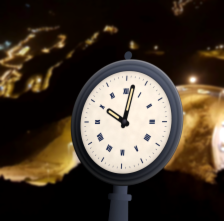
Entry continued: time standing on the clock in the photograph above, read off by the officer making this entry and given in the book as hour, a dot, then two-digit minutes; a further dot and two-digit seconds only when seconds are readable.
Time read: 10.02
